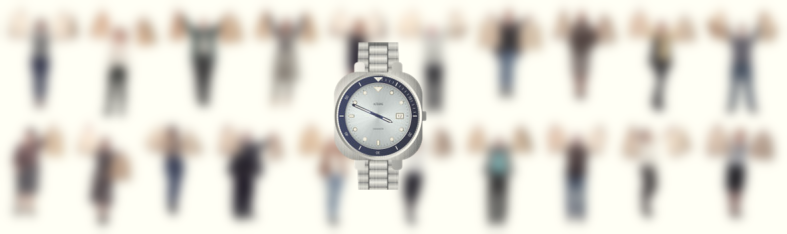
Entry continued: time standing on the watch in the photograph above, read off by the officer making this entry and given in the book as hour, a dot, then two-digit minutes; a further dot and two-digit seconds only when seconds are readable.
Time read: 3.49
